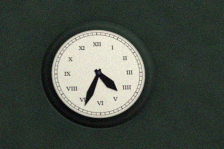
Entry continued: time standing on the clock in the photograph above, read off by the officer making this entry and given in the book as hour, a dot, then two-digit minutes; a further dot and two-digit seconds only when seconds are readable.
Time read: 4.34
